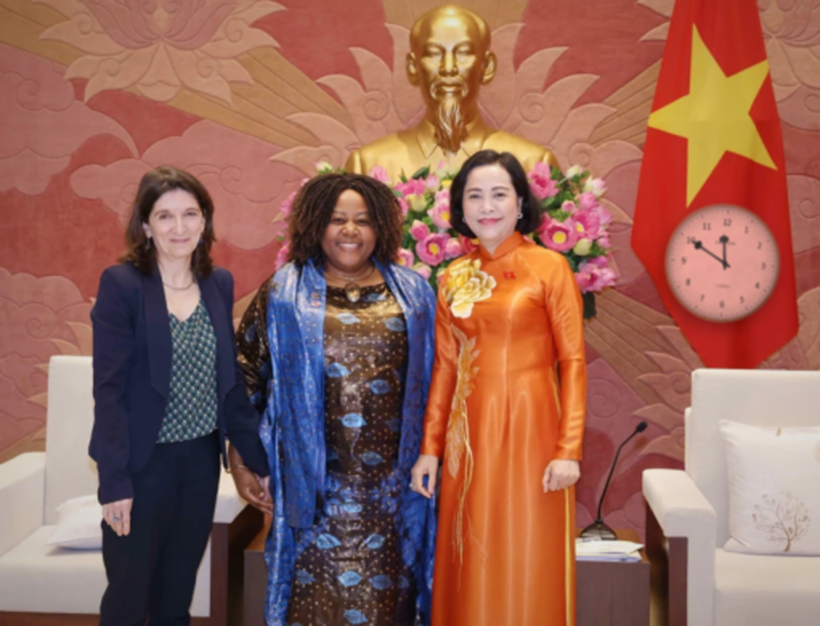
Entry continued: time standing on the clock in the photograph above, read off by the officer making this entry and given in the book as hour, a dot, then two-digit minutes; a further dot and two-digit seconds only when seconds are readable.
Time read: 11.50
